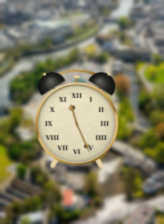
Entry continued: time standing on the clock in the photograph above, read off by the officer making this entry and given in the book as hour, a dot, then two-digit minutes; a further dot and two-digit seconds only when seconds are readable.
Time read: 11.26
